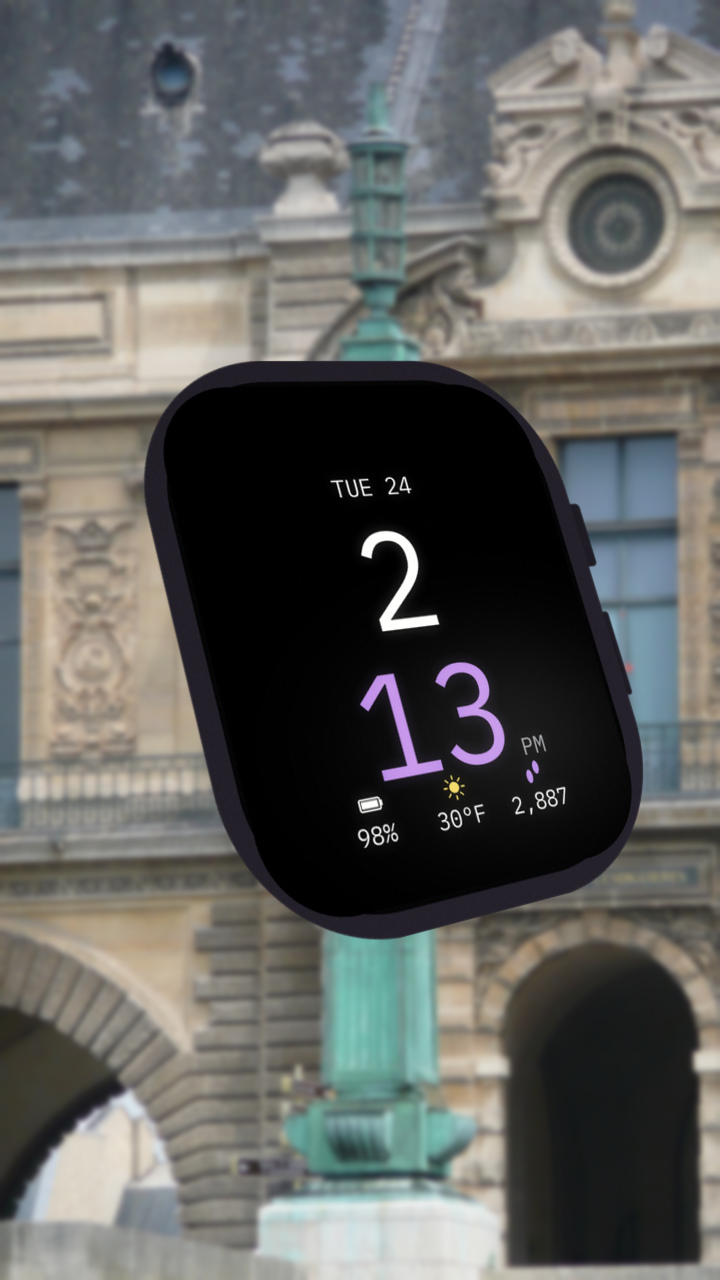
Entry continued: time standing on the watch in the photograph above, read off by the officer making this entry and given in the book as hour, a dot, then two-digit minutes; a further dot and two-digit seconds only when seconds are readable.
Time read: 2.13
